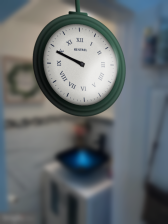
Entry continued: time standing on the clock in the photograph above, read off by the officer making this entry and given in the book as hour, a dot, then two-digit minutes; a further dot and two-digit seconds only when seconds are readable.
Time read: 9.49
